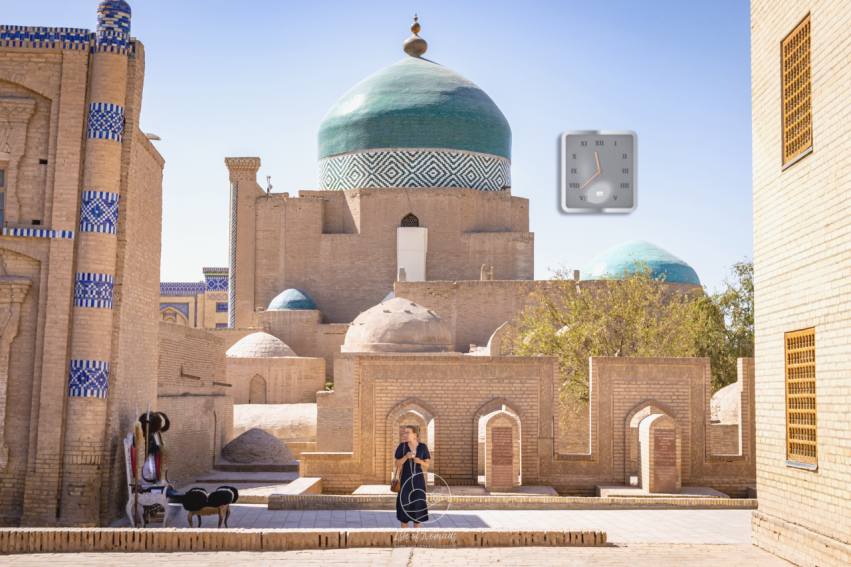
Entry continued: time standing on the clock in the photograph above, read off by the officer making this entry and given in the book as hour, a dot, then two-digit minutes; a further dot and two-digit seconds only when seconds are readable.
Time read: 11.38
